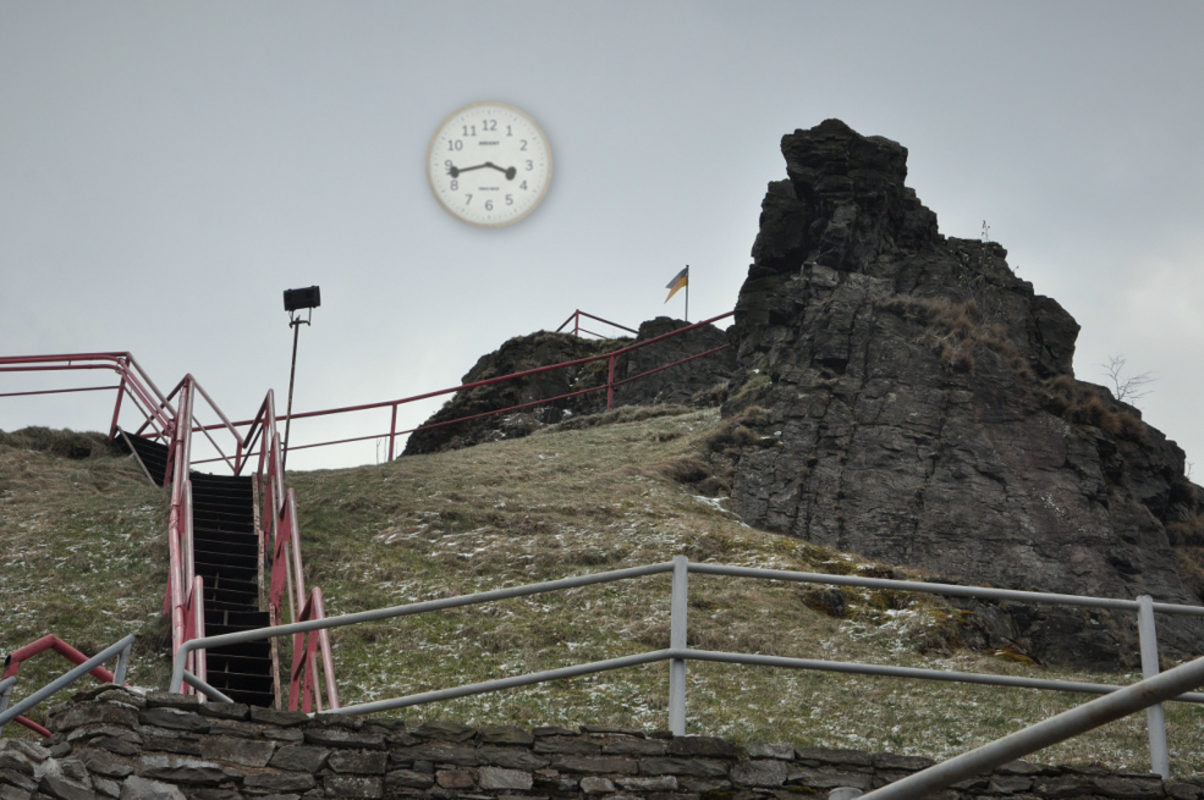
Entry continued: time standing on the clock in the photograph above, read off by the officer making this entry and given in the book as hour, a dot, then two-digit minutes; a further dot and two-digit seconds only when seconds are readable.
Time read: 3.43
